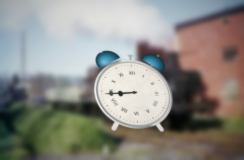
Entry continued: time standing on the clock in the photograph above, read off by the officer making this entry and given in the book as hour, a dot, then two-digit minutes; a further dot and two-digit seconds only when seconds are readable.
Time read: 8.44
